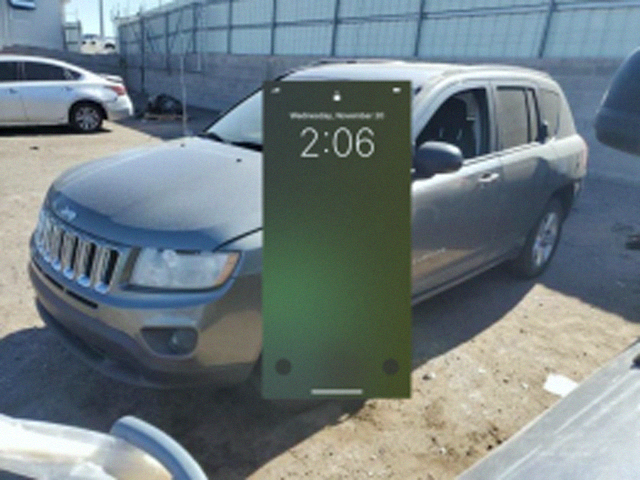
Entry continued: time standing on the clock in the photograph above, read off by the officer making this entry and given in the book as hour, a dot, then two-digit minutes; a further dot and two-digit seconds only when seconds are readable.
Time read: 2.06
